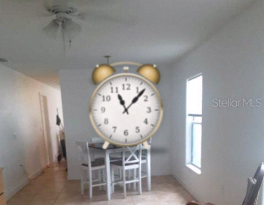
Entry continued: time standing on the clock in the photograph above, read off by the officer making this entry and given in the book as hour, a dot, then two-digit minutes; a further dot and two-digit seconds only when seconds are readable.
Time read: 11.07
